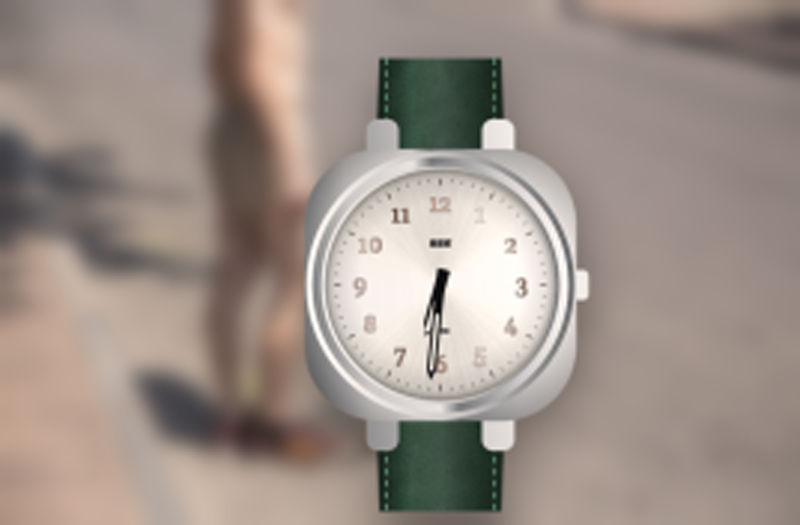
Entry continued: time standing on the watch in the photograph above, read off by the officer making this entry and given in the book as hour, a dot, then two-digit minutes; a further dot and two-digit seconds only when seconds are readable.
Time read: 6.31
